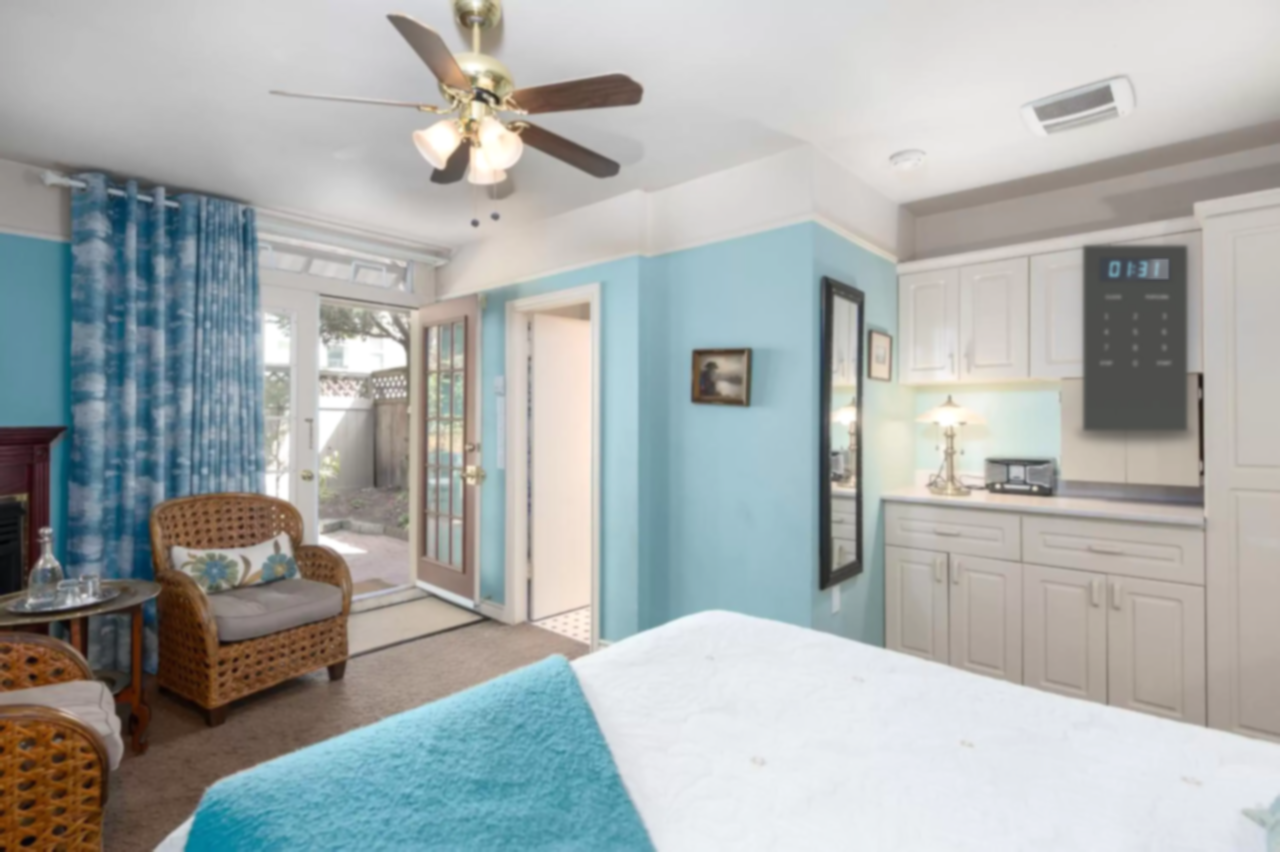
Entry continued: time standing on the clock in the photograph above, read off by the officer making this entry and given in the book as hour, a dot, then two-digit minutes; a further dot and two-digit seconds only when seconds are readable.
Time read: 1.31
